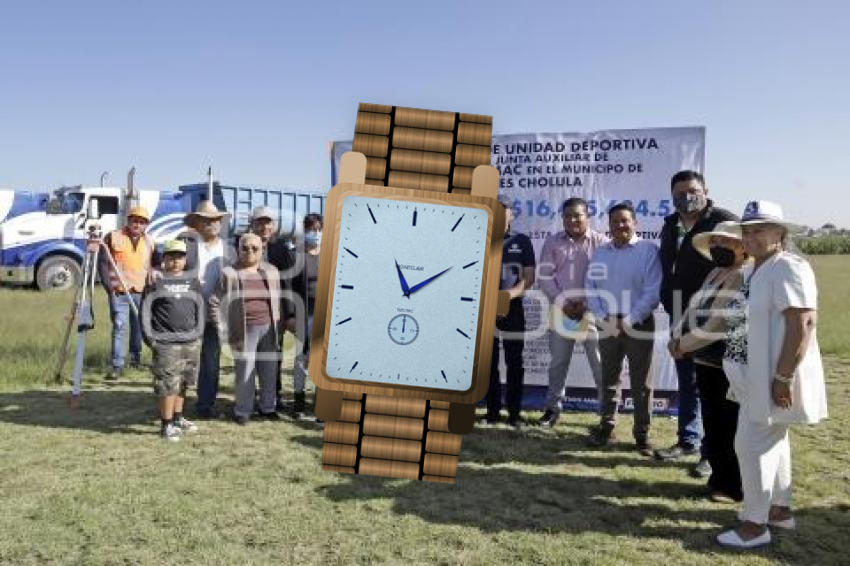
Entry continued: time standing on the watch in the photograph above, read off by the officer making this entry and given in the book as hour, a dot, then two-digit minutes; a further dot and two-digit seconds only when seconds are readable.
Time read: 11.09
